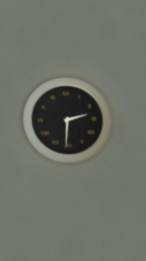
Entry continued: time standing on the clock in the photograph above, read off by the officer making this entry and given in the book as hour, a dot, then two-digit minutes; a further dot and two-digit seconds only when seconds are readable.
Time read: 2.31
